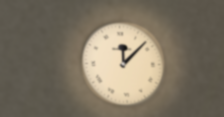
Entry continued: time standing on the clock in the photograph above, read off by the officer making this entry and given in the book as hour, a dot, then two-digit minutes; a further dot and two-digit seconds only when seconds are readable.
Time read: 12.08
